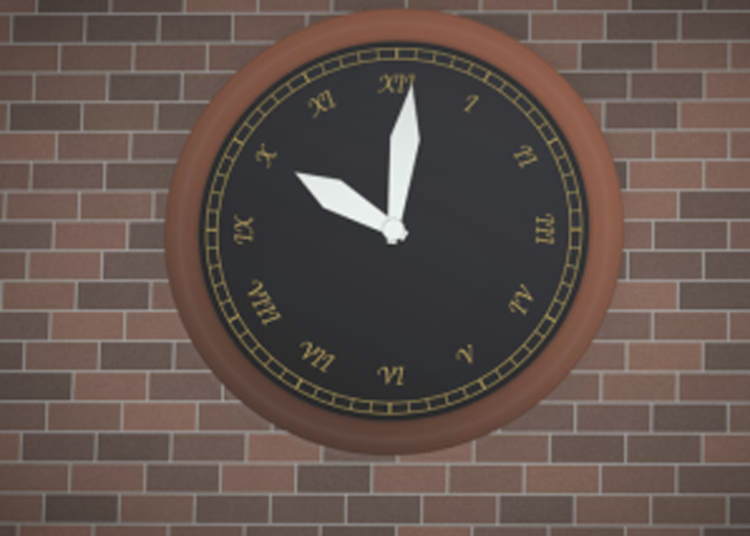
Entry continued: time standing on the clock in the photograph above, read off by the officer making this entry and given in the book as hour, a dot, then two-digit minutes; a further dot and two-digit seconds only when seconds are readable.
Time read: 10.01
